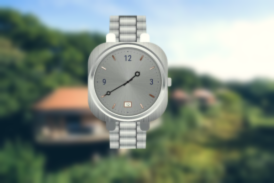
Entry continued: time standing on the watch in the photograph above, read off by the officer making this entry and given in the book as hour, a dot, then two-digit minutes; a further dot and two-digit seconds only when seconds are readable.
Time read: 1.40
